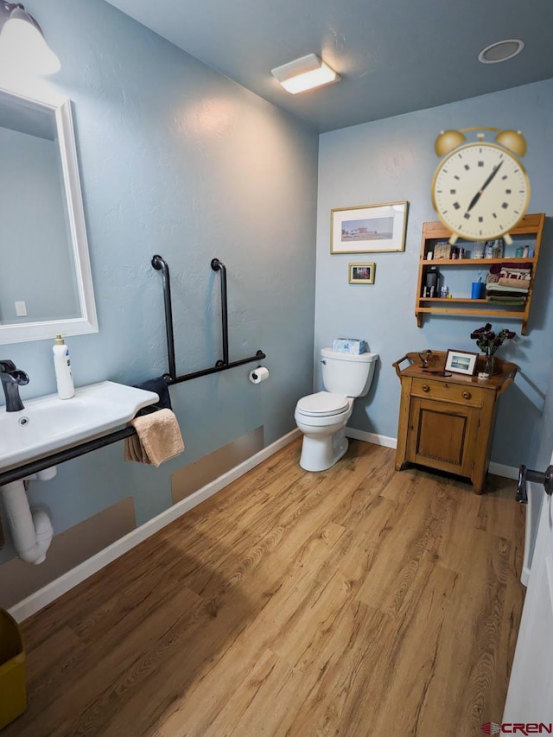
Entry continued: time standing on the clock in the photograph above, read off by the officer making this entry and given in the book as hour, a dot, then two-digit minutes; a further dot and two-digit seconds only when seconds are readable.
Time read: 7.06
